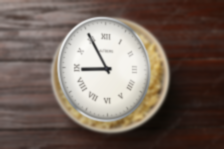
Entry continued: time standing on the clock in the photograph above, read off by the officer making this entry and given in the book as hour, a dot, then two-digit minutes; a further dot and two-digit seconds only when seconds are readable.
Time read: 8.55
